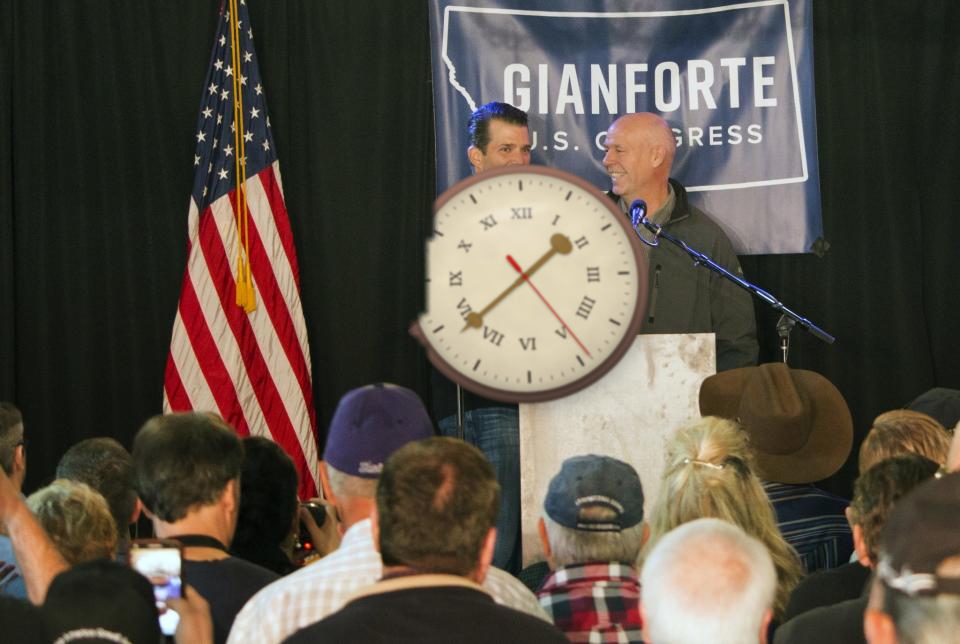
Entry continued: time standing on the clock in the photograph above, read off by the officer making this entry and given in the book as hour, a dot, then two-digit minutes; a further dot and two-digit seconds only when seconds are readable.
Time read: 1.38.24
